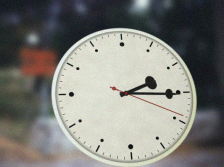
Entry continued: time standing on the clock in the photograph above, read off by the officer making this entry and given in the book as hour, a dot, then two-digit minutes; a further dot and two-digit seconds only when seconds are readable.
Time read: 2.15.19
